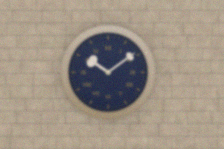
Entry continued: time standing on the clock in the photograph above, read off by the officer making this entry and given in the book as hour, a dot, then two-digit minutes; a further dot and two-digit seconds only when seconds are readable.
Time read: 10.09
